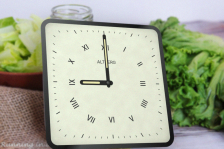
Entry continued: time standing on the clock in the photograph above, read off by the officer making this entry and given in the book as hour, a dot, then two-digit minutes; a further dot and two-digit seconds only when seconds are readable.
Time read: 9.00
